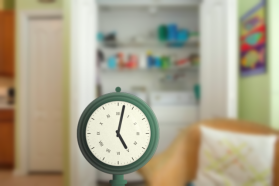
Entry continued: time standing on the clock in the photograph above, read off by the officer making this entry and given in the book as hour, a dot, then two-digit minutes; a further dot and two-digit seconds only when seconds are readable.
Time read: 5.02
